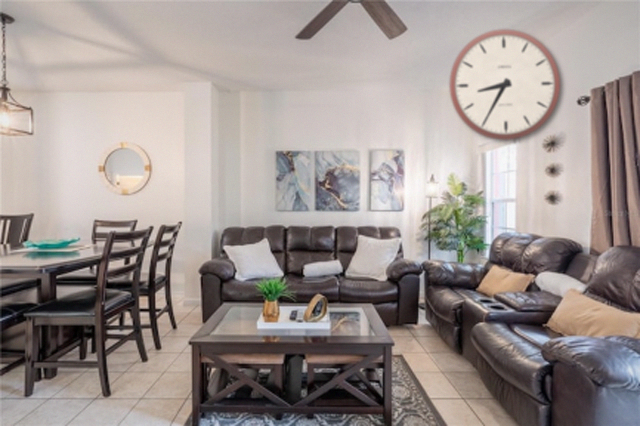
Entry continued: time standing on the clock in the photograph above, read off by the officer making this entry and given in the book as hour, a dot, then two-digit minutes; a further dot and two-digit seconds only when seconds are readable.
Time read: 8.35
